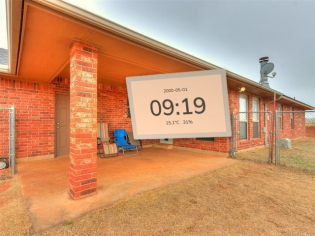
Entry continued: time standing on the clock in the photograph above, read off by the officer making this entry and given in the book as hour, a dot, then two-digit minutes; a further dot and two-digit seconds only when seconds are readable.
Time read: 9.19
